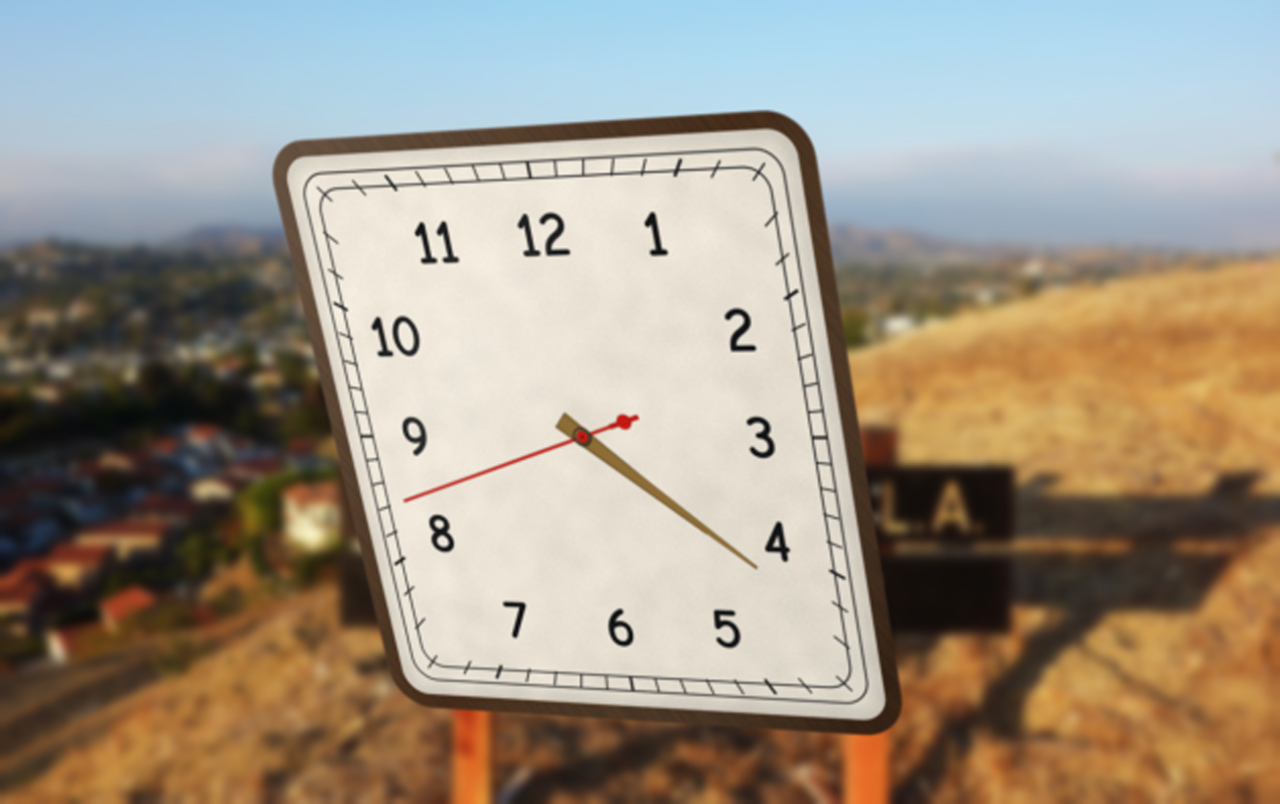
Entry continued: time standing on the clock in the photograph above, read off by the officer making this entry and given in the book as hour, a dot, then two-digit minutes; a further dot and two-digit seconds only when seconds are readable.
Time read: 4.21.42
